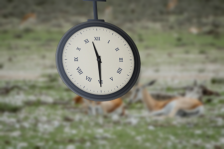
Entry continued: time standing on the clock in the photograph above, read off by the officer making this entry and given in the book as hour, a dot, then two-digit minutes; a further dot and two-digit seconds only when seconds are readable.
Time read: 11.30
